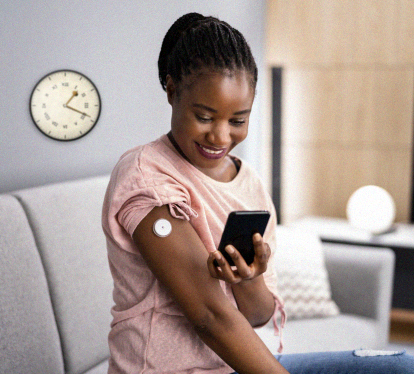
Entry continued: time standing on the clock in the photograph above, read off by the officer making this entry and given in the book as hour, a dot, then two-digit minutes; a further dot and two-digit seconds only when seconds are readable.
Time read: 1.19
